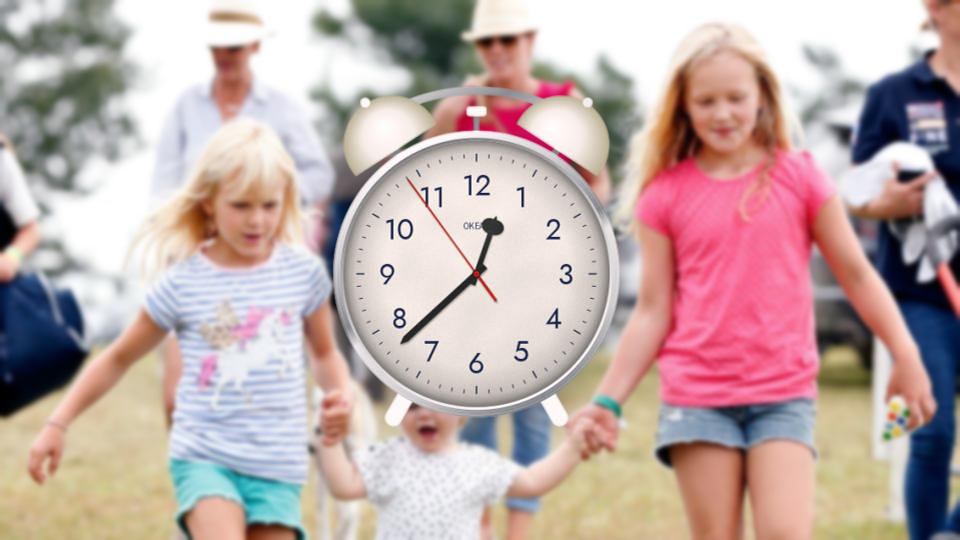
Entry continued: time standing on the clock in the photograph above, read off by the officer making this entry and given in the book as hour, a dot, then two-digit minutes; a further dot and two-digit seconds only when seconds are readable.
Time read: 12.37.54
